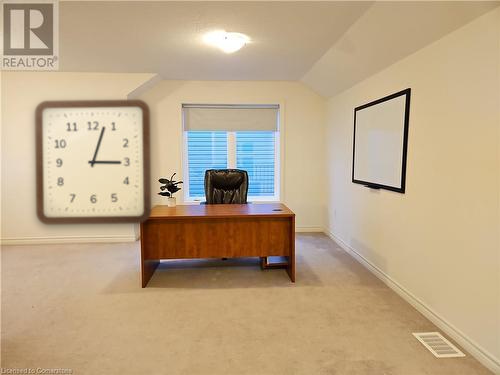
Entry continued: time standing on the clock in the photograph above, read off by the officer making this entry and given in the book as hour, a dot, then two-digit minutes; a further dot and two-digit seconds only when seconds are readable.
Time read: 3.03
